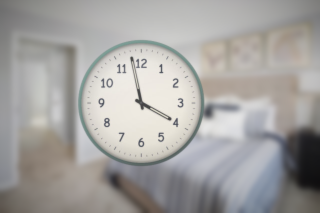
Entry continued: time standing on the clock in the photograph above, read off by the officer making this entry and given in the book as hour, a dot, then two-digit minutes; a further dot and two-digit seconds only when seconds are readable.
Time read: 3.58
